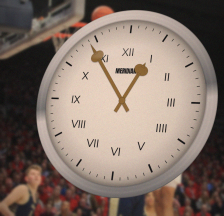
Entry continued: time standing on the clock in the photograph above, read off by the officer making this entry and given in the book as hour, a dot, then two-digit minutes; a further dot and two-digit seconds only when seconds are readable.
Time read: 12.54
